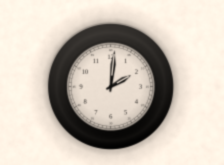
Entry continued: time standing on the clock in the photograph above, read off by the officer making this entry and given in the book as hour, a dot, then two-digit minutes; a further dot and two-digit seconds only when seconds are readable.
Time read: 2.01
